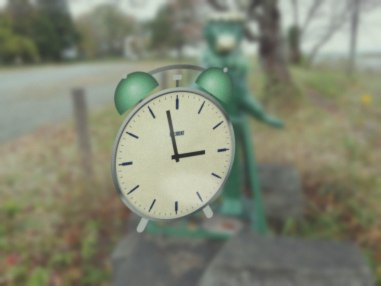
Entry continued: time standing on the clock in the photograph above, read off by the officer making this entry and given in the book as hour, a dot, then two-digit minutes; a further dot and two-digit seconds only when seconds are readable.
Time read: 2.58
